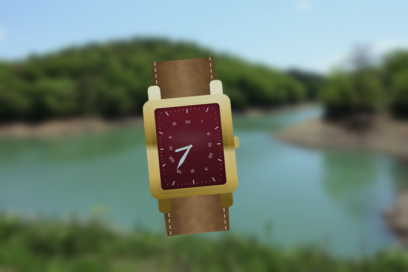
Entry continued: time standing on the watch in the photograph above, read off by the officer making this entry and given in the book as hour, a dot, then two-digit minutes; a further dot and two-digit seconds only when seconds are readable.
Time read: 8.36
